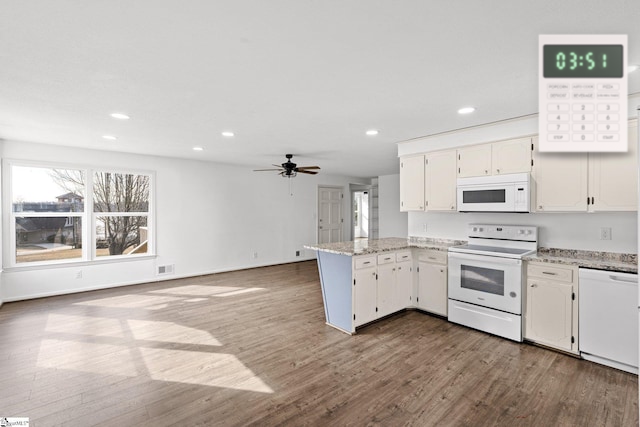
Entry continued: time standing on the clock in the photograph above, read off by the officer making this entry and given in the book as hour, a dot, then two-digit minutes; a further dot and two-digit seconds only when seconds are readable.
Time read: 3.51
